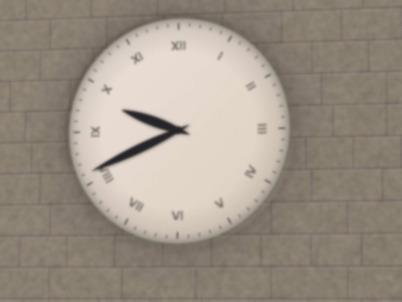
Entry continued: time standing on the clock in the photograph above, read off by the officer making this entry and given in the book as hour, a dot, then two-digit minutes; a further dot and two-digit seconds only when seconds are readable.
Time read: 9.41
